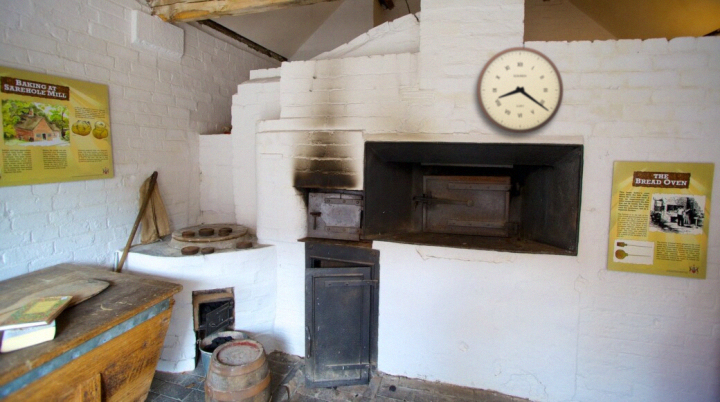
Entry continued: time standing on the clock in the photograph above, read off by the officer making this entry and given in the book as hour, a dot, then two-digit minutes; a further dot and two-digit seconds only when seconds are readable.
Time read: 8.21
